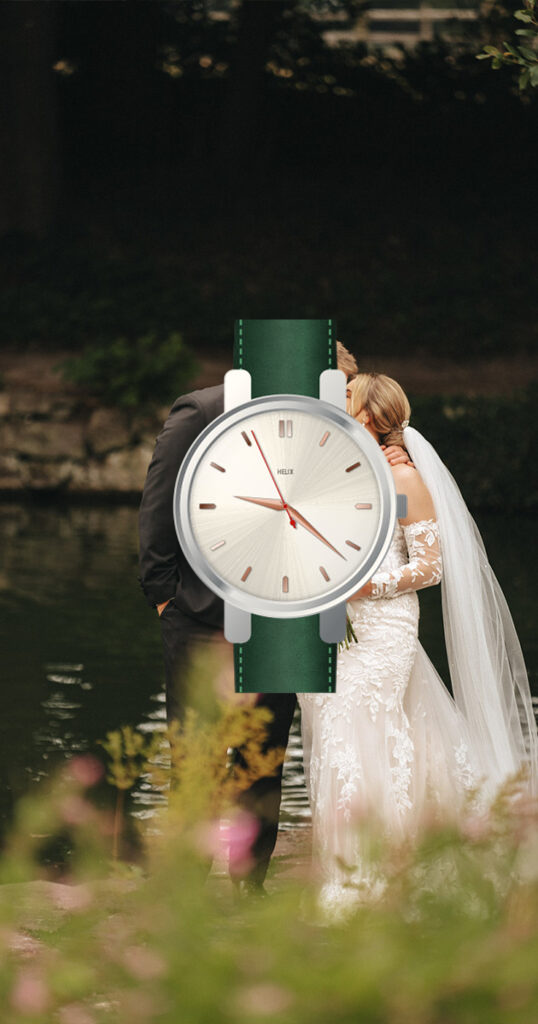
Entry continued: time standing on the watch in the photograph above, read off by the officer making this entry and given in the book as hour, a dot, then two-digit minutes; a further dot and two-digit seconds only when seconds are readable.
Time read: 9.21.56
